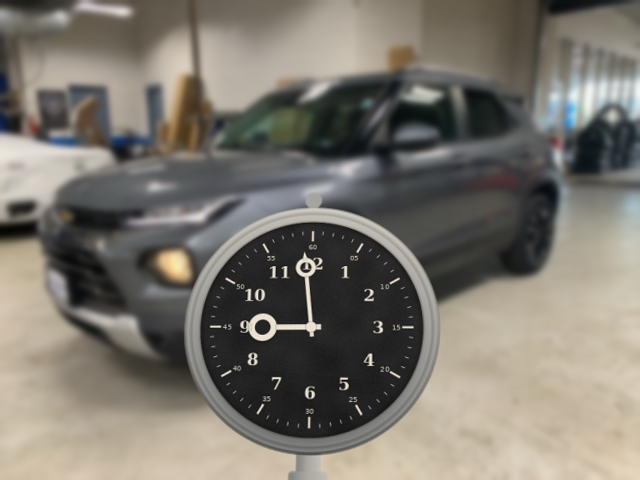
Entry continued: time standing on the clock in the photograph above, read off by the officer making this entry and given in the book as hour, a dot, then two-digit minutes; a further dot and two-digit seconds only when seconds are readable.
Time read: 8.59
